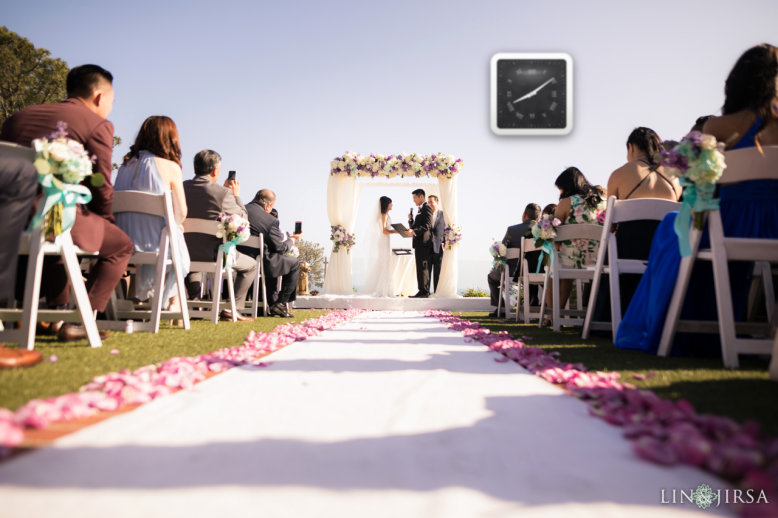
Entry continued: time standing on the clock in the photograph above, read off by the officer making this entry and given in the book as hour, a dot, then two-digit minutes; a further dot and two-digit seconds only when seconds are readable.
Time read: 8.09
